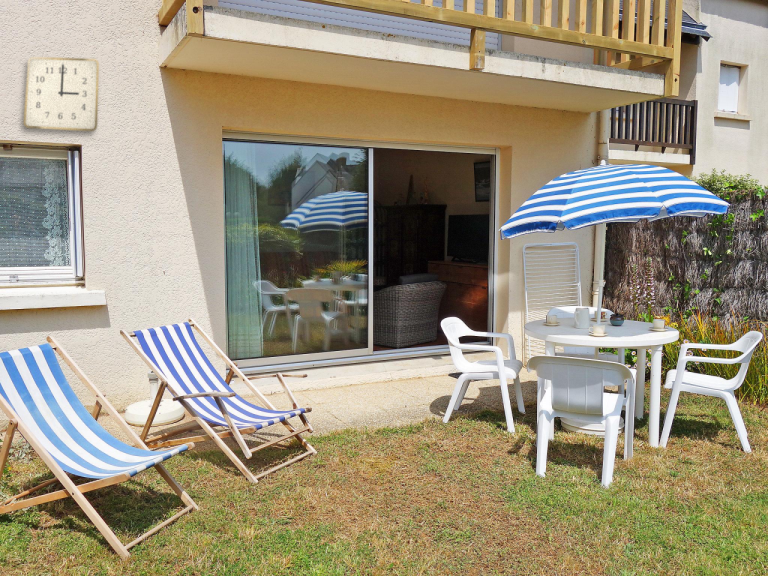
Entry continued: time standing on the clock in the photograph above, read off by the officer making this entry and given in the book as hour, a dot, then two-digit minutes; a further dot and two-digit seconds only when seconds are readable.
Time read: 3.00
